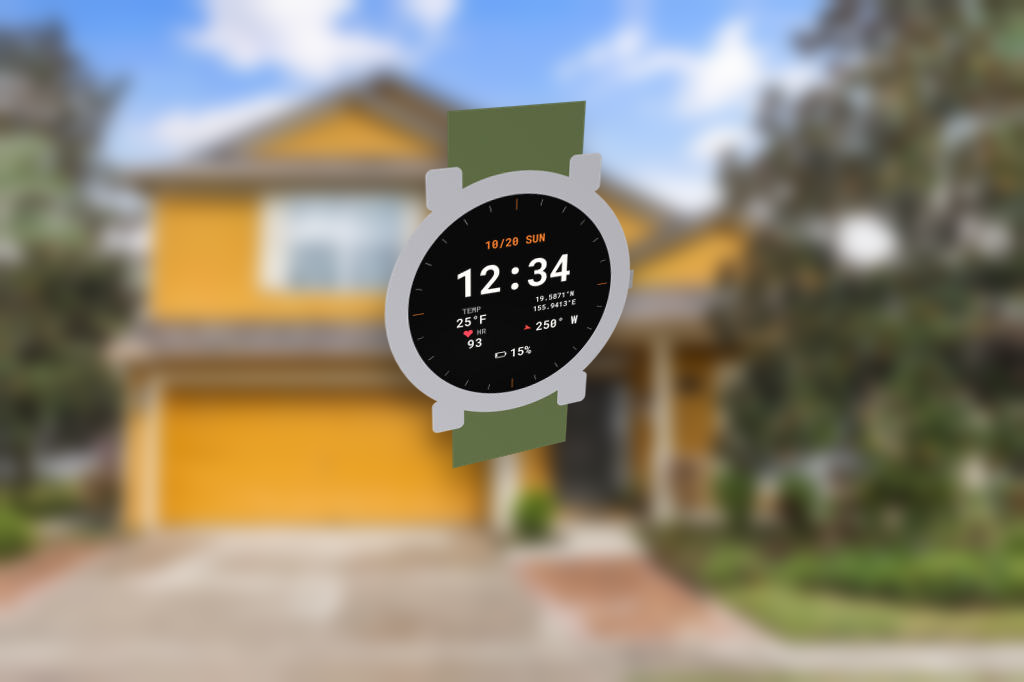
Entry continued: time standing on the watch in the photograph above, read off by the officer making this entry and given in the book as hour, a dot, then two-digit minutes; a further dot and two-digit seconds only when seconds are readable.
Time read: 12.34
